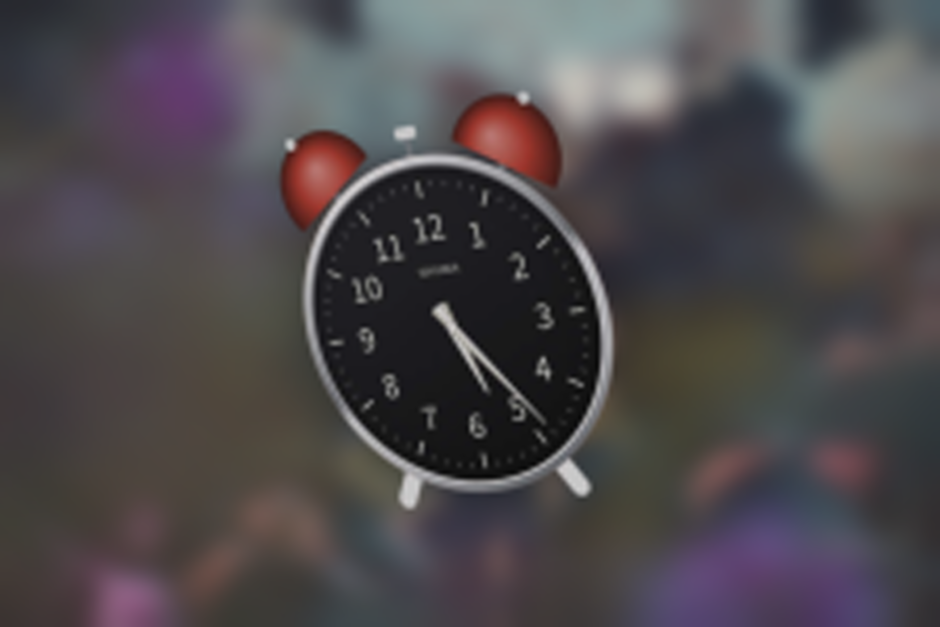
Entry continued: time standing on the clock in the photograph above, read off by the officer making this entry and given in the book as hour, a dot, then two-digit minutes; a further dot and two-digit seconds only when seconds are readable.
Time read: 5.24
